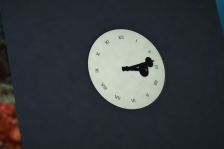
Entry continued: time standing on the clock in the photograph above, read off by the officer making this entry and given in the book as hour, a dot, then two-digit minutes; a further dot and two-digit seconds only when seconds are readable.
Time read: 3.13
